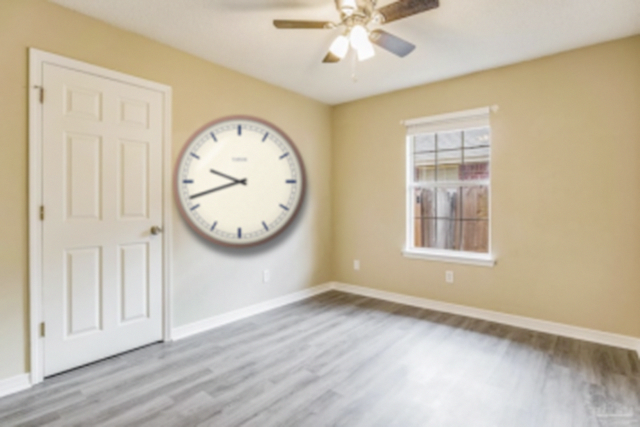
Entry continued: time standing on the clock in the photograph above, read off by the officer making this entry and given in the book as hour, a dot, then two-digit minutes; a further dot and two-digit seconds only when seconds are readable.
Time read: 9.42
